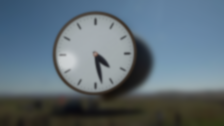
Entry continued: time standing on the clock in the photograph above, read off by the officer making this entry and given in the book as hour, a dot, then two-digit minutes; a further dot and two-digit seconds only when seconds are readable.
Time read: 4.28
